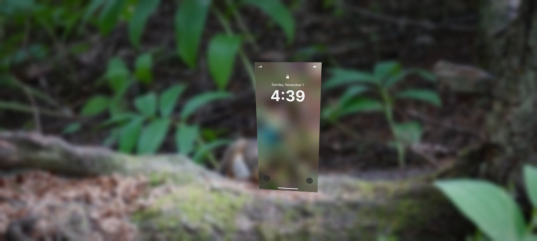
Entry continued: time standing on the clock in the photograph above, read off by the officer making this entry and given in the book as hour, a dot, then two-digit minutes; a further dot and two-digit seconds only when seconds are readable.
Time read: 4.39
